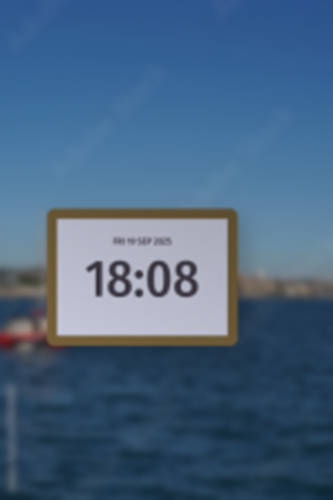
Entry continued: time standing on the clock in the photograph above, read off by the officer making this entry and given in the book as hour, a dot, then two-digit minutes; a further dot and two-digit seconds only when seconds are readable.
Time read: 18.08
